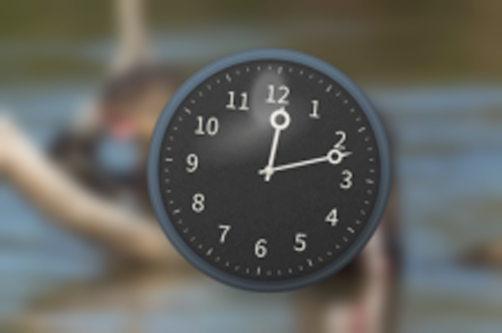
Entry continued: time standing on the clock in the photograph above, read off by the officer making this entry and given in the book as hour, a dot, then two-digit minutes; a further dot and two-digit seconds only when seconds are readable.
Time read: 12.12
